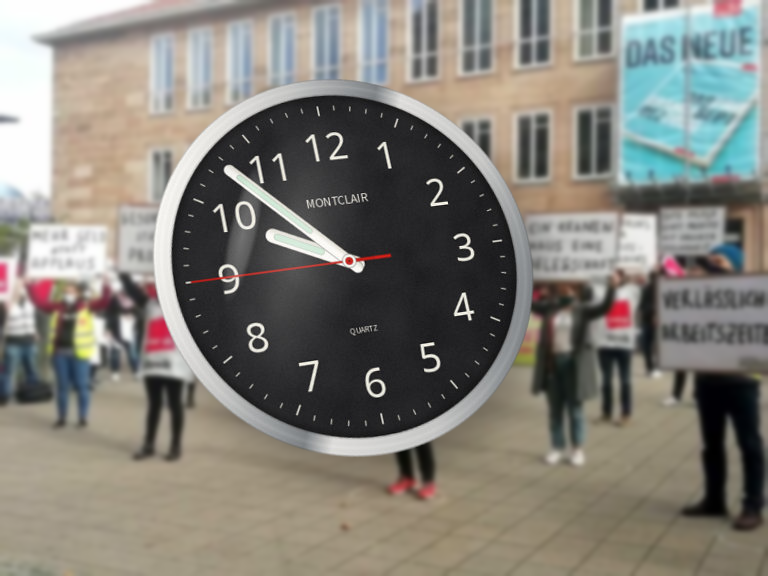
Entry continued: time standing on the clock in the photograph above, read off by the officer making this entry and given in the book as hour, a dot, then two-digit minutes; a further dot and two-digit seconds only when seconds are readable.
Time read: 9.52.45
